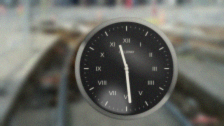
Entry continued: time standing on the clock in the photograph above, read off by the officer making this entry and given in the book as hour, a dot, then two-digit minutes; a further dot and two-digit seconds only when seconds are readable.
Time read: 11.29
